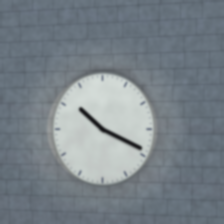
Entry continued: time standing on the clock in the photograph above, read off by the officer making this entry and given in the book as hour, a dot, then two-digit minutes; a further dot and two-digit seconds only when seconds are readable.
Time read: 10.19
